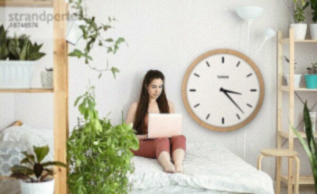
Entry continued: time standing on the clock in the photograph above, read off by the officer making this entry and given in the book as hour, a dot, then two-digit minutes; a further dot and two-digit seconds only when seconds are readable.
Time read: 3.23
